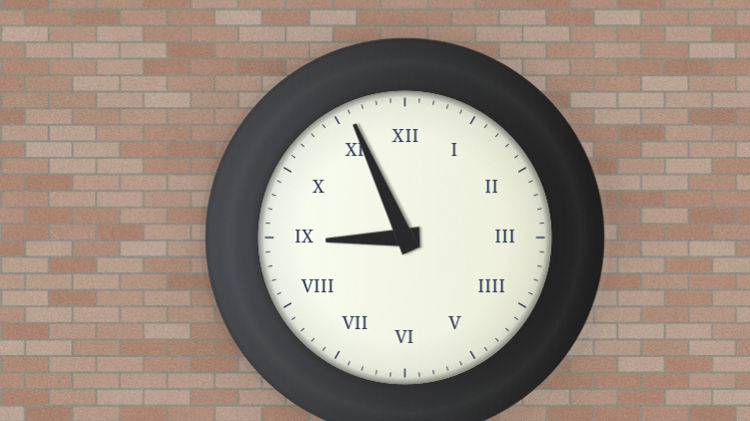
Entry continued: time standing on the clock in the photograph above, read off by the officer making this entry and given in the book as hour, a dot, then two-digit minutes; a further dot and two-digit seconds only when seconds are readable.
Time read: 8.56
